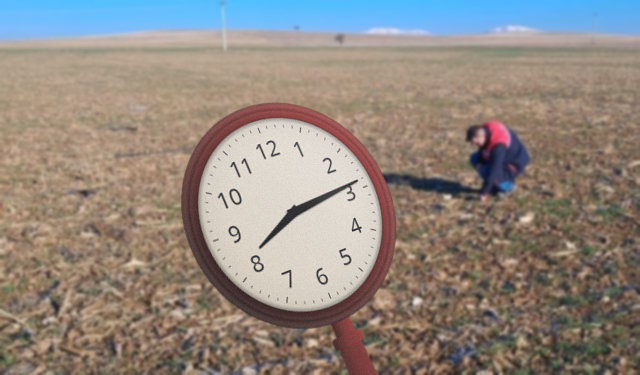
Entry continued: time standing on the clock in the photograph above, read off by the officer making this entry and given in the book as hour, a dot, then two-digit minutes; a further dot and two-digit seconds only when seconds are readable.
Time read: 8.14
